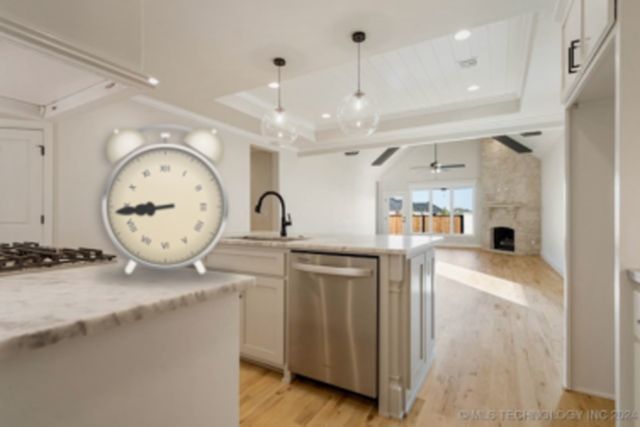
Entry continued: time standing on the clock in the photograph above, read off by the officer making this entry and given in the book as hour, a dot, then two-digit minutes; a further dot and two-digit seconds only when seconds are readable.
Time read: 8.44
